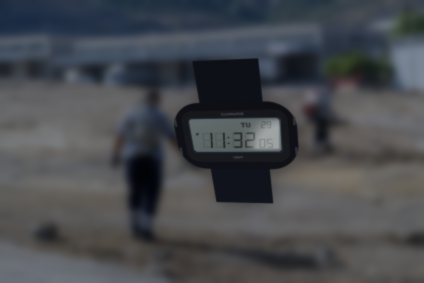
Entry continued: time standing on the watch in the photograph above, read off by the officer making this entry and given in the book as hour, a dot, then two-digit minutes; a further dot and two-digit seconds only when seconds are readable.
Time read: 11.32.05
